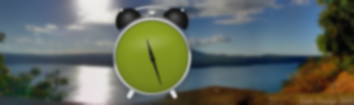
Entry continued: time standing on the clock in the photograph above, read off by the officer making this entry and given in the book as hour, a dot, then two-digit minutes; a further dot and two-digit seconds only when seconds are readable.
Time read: 11.27
